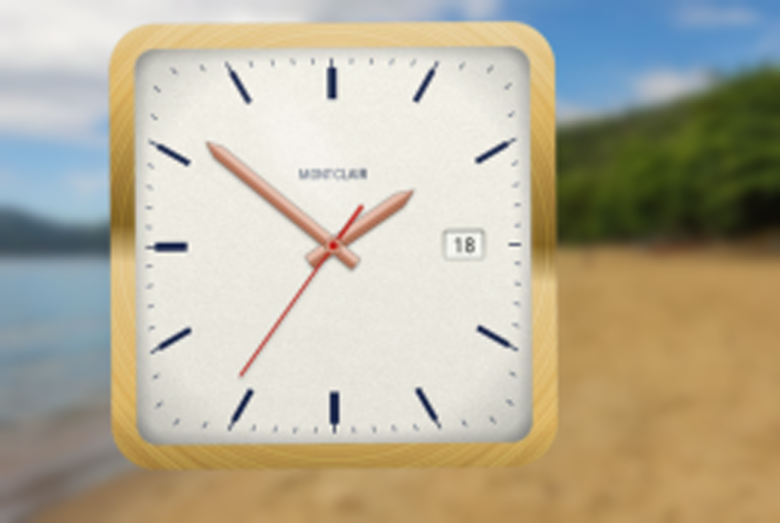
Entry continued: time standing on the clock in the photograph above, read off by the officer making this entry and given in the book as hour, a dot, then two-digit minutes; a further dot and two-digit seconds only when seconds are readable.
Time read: 1.51.36
